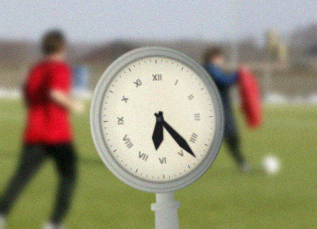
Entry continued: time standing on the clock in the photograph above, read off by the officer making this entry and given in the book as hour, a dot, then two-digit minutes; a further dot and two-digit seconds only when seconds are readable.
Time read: 6.23
